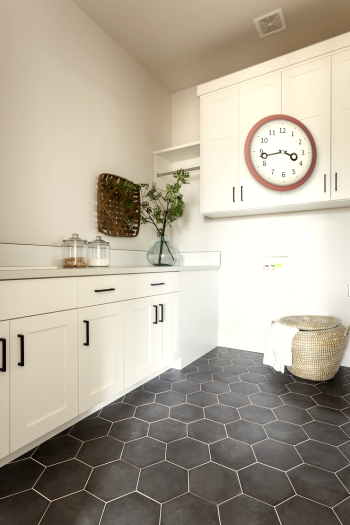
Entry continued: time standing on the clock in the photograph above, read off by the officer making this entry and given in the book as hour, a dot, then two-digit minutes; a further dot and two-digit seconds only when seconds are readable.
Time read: 3.43
